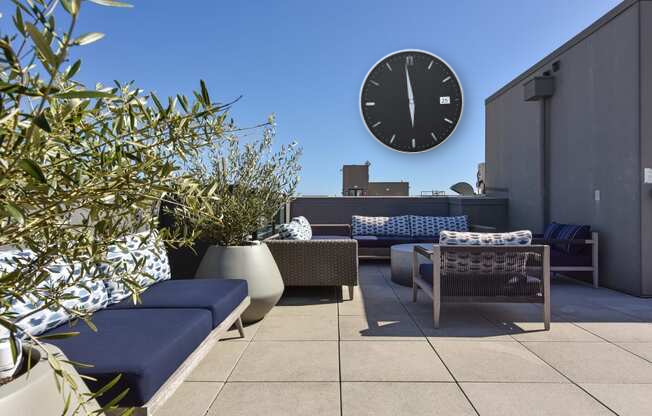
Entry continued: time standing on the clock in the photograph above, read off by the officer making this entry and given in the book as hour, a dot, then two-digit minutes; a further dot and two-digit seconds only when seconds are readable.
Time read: 5.59
